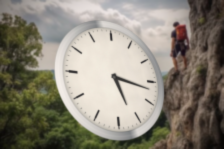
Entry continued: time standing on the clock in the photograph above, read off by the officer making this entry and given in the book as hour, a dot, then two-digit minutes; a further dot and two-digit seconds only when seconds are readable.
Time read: 5.17
